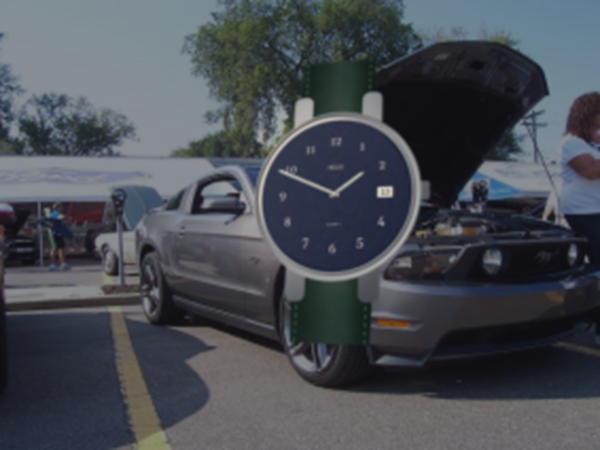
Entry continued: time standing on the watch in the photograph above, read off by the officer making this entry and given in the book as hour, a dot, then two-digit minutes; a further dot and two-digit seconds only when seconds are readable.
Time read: 1.49
